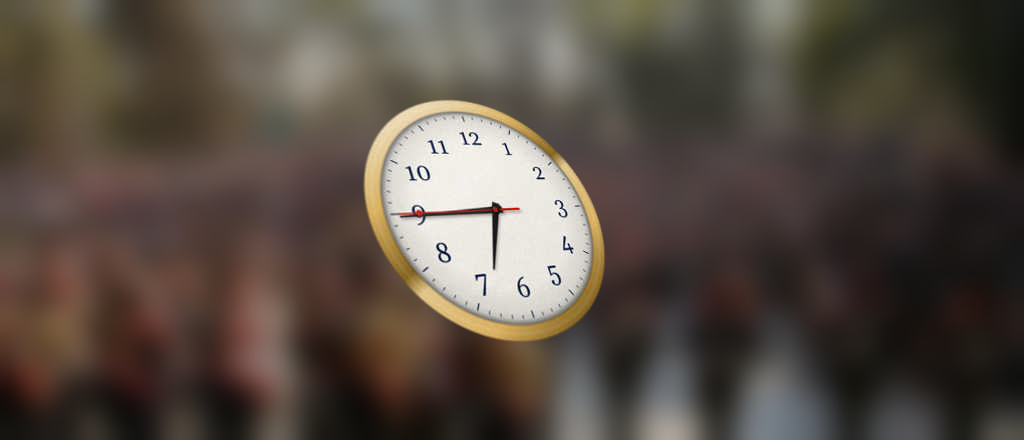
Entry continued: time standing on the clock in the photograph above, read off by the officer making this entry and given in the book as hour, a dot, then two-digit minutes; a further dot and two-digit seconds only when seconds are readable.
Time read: 6.44.45
